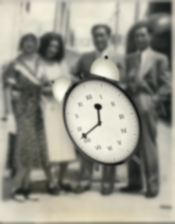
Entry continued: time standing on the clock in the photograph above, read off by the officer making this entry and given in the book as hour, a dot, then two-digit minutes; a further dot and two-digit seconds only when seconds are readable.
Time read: 12.42
